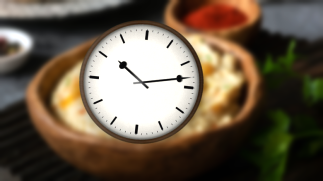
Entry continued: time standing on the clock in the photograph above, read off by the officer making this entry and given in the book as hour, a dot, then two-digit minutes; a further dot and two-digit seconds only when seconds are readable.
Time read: 10.13
